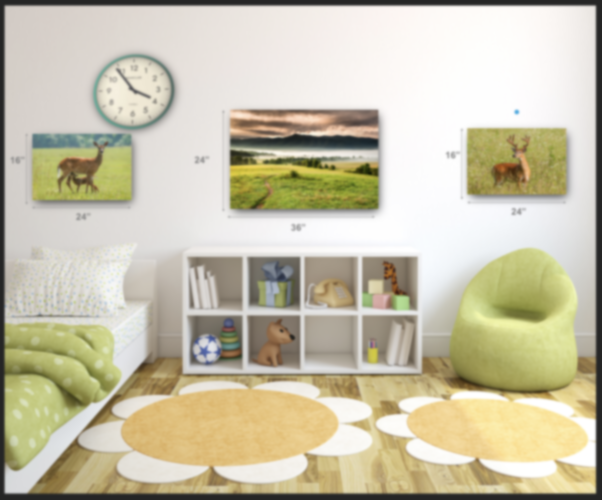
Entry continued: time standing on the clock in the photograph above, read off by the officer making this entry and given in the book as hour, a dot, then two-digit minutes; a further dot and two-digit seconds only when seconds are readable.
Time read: 3.54
